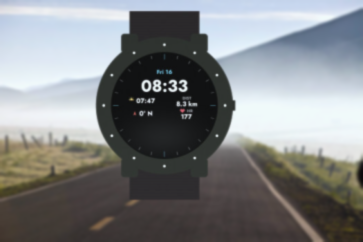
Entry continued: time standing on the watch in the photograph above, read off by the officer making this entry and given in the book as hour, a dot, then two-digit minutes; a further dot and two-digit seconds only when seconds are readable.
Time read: 8.33
